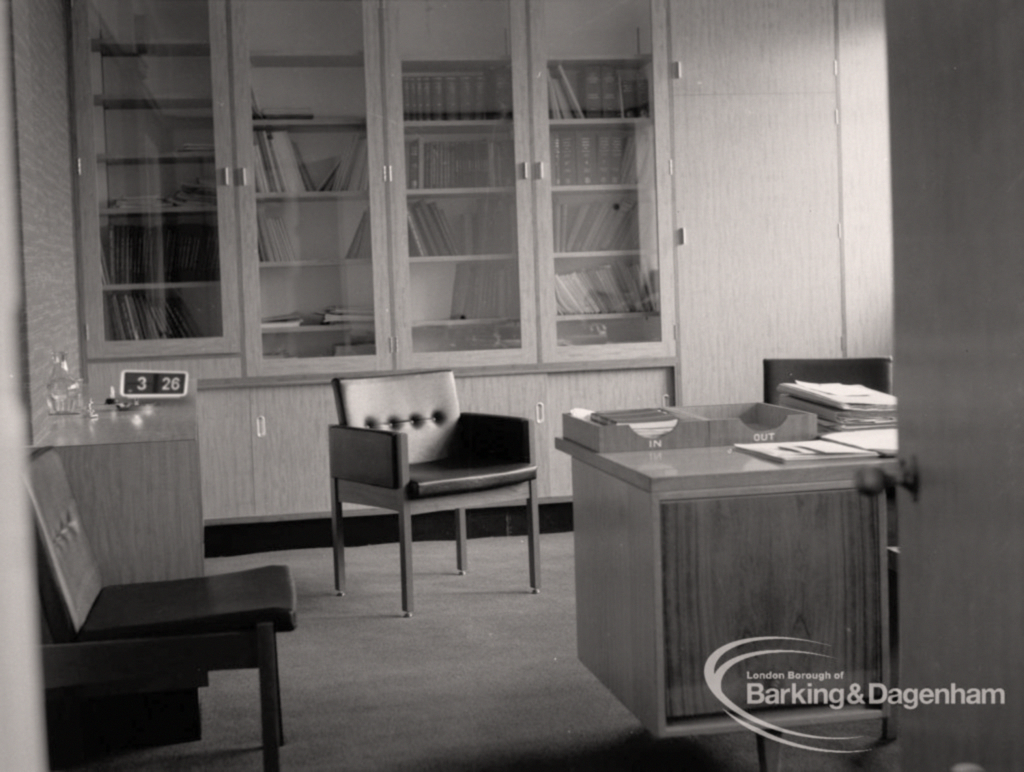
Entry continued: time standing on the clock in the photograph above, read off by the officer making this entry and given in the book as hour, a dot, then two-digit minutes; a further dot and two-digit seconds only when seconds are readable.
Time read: 3.26
